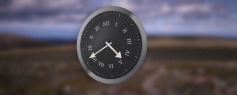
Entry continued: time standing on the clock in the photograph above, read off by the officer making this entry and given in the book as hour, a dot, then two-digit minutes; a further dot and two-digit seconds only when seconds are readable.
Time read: 4.41
